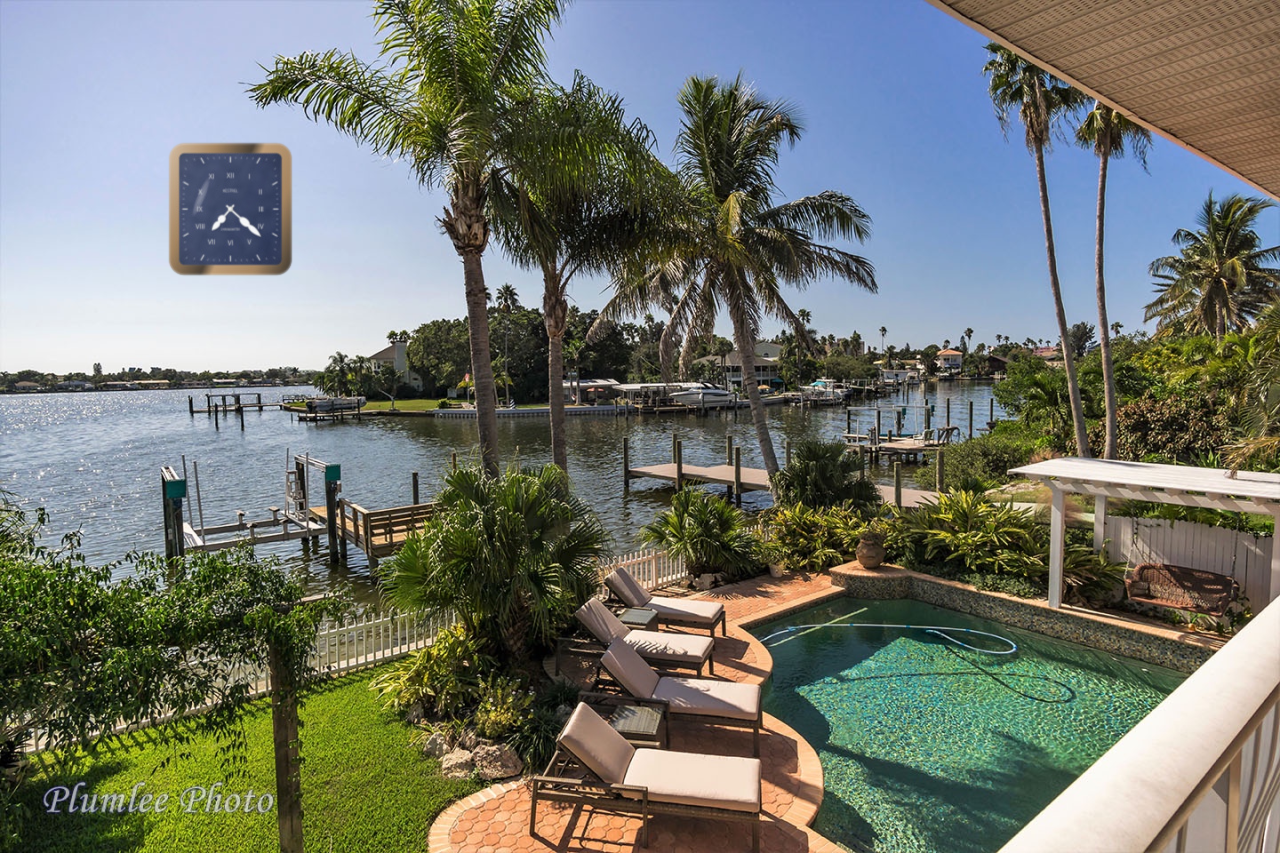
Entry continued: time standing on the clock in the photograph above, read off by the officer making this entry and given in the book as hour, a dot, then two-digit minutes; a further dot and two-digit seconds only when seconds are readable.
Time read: 7.22
